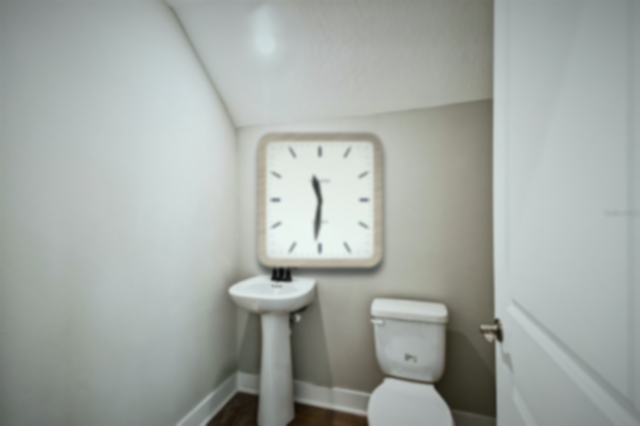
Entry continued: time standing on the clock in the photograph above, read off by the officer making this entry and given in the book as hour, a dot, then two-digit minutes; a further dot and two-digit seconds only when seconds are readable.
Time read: 11.31
